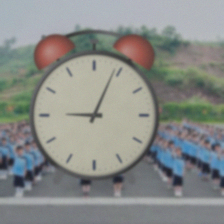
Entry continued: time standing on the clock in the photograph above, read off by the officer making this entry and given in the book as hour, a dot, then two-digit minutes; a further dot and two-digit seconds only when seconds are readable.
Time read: 9.04
